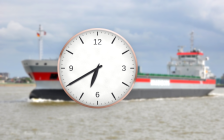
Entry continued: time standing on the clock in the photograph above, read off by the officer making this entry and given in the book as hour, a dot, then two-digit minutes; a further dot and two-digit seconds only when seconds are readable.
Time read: 6.40
